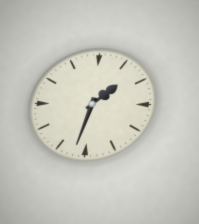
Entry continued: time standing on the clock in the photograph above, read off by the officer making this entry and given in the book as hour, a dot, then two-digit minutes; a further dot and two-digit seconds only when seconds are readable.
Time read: 1.32
